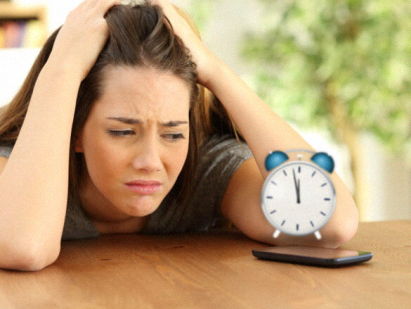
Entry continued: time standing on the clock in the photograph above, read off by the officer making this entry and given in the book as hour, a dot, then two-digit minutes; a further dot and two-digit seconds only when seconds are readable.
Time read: 11.58
